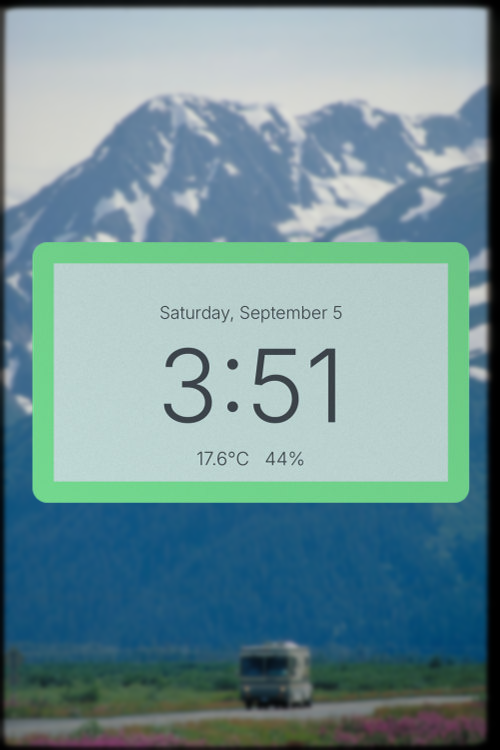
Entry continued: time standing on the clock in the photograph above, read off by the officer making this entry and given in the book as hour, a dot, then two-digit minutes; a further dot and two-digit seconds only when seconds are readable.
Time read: 3.51
